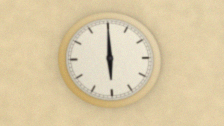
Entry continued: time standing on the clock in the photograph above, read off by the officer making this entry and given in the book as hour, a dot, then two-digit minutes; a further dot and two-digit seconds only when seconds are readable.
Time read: 6.00
